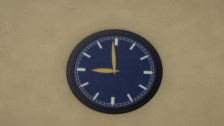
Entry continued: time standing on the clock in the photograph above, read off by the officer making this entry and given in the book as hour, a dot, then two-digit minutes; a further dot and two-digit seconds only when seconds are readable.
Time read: 8.59
